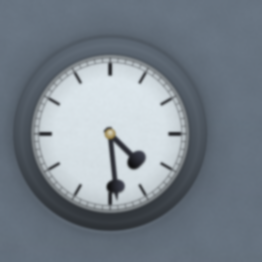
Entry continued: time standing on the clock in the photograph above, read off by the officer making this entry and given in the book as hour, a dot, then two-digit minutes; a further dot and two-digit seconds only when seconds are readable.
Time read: 4.29
